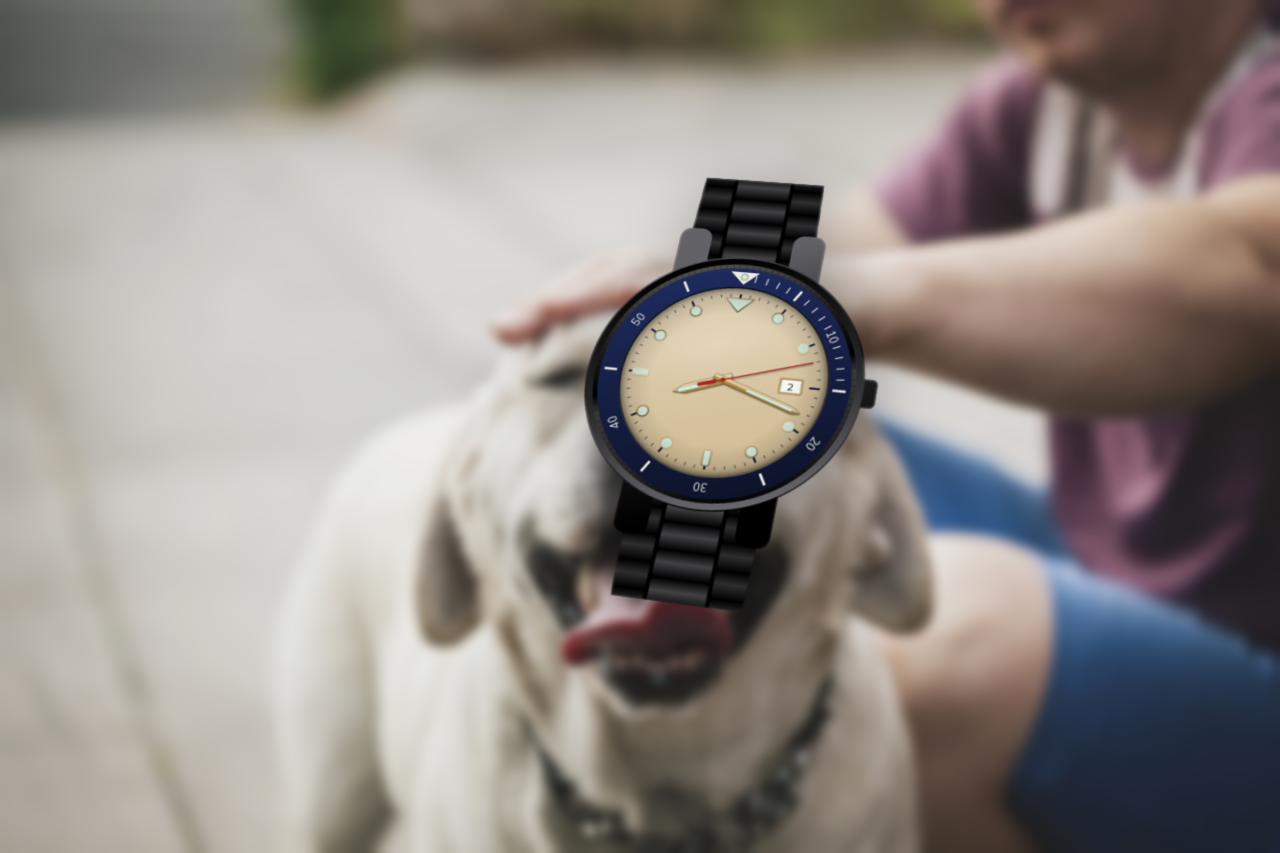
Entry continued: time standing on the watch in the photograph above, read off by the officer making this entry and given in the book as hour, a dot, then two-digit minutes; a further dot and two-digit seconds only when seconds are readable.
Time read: 8.18.12
